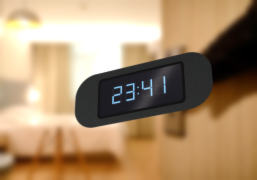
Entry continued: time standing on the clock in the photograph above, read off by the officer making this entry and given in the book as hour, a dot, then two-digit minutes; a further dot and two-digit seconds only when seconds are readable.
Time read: 23.41
